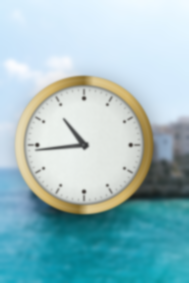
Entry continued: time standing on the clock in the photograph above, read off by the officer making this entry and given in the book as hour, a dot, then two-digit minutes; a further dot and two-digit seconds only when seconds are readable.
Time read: 10.44
